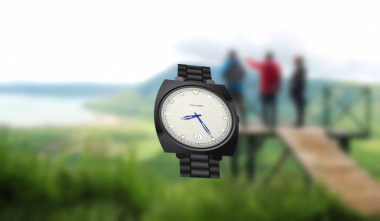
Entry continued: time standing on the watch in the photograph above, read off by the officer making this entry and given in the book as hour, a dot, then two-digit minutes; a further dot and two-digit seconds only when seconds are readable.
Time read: 8.25
